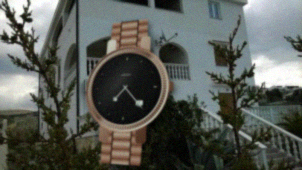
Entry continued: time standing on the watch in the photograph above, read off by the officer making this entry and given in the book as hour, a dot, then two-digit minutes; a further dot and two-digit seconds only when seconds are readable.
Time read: 7.23
